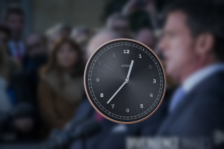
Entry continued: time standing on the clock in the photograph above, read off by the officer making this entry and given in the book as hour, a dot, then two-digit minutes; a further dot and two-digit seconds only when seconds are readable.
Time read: 12.37
